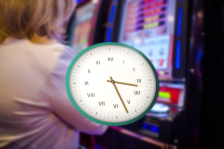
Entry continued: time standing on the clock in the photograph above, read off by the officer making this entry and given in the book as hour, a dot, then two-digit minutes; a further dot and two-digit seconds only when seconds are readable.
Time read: 3.27
